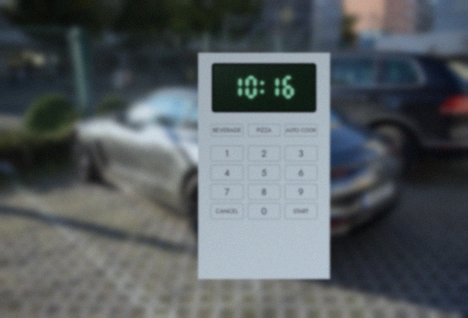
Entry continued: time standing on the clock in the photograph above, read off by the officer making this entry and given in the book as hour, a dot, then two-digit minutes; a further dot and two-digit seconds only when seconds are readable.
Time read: 10.16
